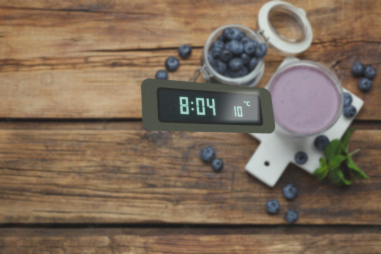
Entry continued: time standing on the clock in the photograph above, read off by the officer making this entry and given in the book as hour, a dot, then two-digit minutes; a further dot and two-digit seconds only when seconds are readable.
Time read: 8.04
